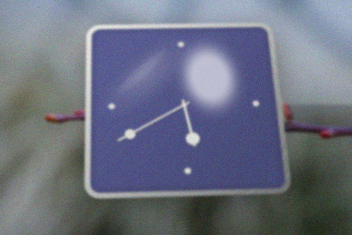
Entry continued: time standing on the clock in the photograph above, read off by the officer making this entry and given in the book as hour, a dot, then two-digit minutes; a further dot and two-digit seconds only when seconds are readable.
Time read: 5.40
